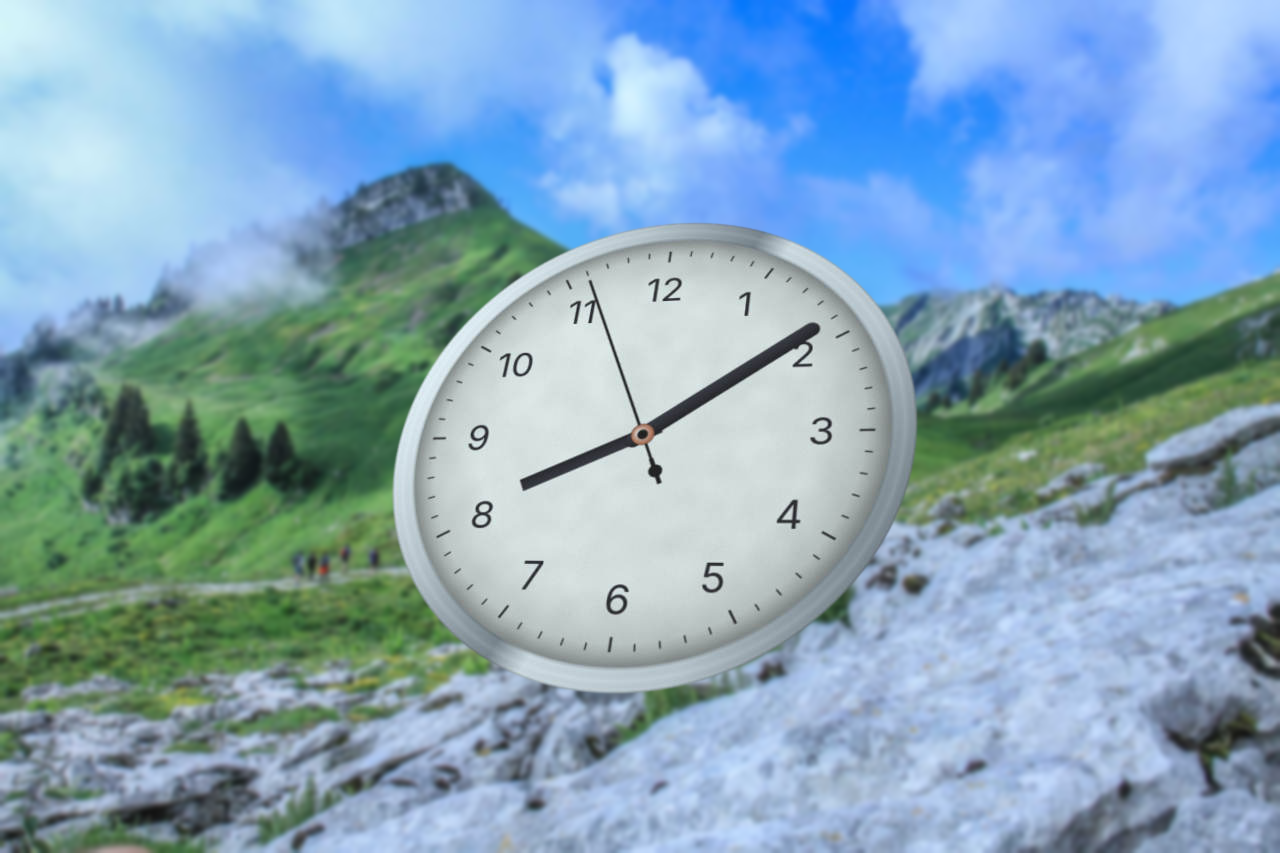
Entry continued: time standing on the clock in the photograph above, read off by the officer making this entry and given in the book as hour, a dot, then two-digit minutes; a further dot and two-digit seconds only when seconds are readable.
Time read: 8.08.56
